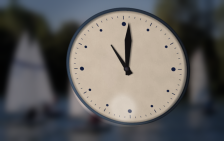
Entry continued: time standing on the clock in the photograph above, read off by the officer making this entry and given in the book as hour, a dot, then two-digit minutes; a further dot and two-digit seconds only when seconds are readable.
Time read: 11.01
